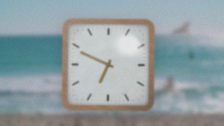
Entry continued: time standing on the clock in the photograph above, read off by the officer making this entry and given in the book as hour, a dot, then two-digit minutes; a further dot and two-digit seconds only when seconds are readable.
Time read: 6.49
